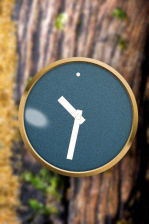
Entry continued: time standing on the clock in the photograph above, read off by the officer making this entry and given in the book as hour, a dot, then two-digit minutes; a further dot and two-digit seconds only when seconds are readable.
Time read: 10.32
